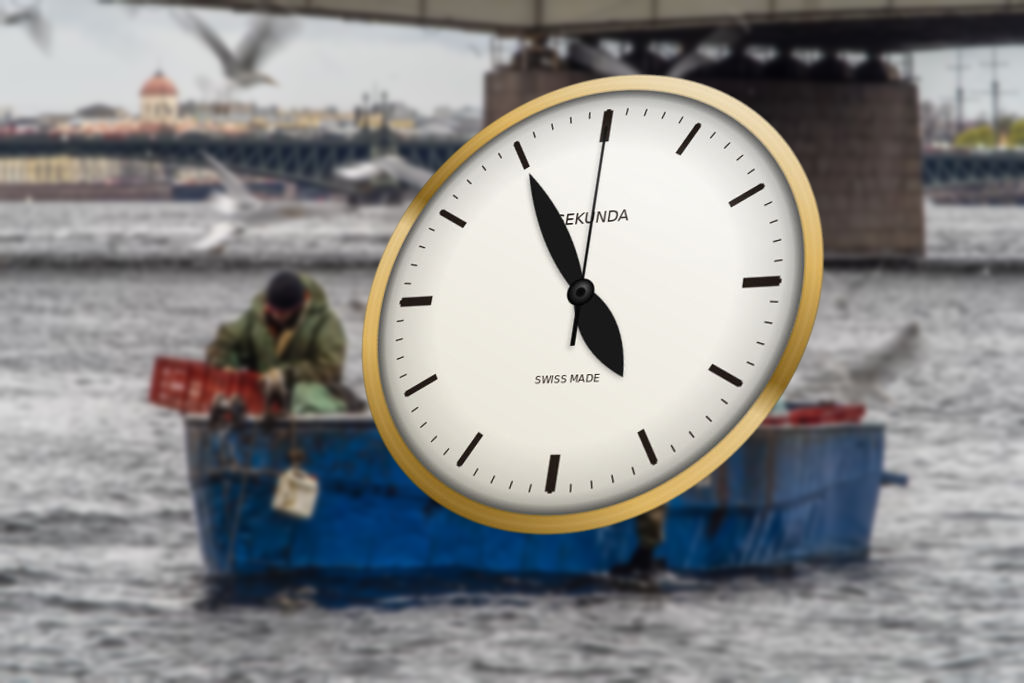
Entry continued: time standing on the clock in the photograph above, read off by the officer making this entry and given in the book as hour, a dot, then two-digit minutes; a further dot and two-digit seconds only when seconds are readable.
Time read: 4.55.00
